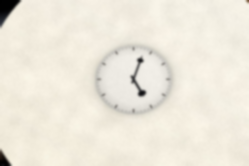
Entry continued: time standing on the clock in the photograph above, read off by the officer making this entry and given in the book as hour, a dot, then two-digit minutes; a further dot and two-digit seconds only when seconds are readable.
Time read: 5.03
